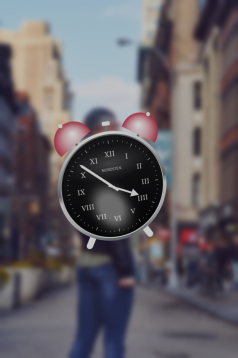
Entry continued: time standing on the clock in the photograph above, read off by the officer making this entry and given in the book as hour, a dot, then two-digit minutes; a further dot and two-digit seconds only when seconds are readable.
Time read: 3.52
